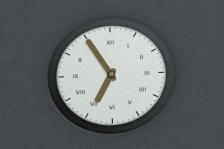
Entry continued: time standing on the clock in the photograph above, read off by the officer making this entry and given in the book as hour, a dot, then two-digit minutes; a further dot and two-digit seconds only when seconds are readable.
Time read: 6.55
